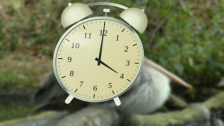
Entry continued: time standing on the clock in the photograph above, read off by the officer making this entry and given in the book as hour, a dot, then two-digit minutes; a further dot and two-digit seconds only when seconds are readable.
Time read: 4.00
